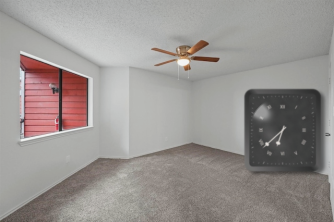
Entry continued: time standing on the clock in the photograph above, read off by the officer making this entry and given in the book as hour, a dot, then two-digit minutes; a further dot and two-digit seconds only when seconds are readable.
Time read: 6.38
